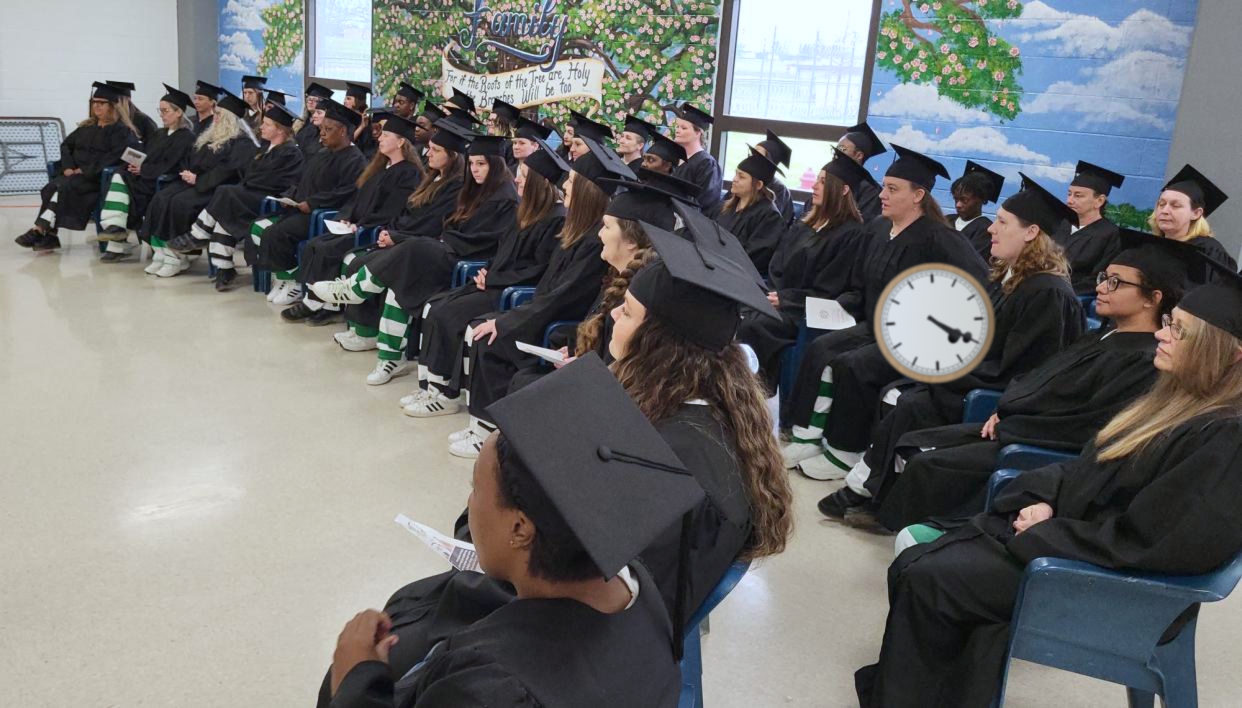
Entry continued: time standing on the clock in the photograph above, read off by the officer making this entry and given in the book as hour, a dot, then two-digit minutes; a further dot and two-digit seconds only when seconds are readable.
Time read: 4.20
